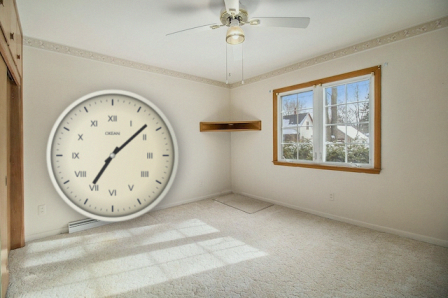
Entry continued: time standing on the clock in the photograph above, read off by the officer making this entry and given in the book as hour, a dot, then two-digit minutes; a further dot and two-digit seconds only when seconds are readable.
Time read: 7.08
